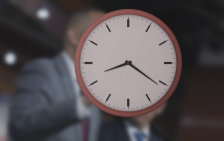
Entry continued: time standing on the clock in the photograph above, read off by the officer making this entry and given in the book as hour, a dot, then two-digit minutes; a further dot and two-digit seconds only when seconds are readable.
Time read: 8.21
